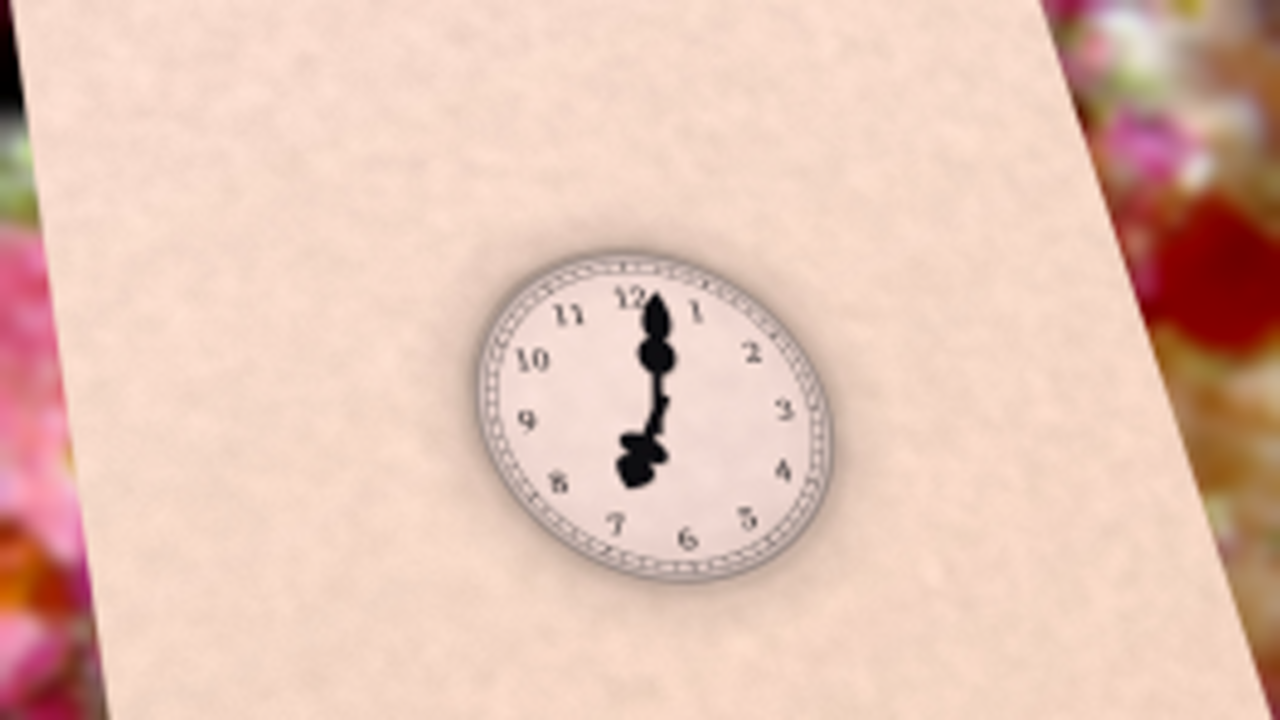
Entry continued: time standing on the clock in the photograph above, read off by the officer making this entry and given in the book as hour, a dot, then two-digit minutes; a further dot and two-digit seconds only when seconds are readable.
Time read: 7.02
